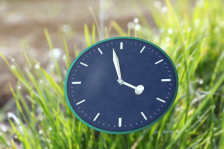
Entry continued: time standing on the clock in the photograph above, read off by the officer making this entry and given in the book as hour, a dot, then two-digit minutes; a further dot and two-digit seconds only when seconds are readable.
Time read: 3.58
